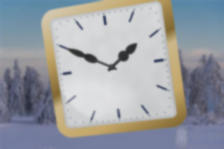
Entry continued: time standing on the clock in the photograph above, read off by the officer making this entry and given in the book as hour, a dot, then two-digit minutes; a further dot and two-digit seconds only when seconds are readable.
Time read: 1.50
